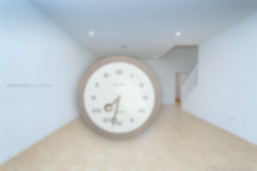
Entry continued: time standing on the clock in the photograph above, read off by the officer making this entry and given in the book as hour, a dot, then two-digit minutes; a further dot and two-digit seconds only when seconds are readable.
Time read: 7.32
